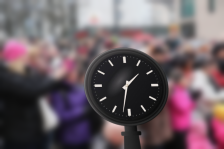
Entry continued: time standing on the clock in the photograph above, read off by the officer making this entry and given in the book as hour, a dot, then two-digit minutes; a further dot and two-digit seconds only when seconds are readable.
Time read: 1.32
